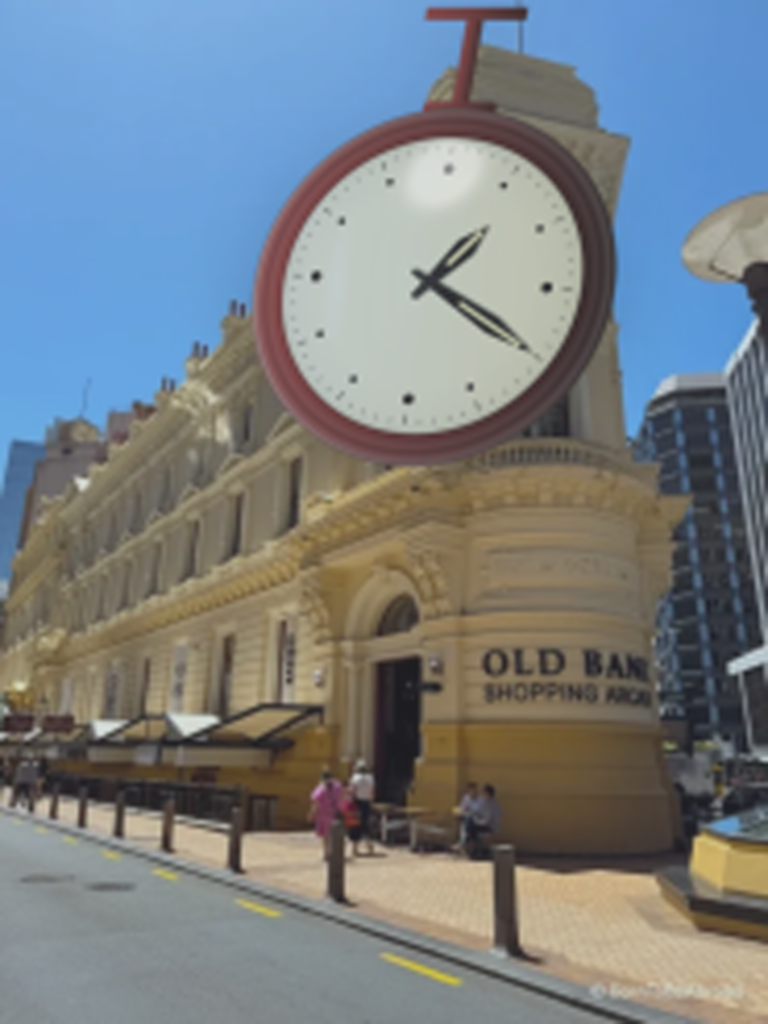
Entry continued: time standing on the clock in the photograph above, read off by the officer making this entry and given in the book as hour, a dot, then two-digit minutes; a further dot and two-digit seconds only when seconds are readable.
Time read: 1.20
